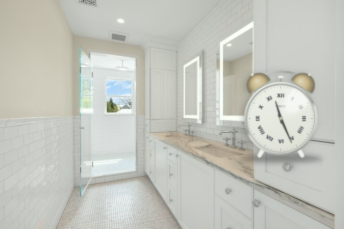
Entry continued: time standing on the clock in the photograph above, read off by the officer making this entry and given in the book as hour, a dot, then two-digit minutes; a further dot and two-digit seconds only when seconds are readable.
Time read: 11.26
